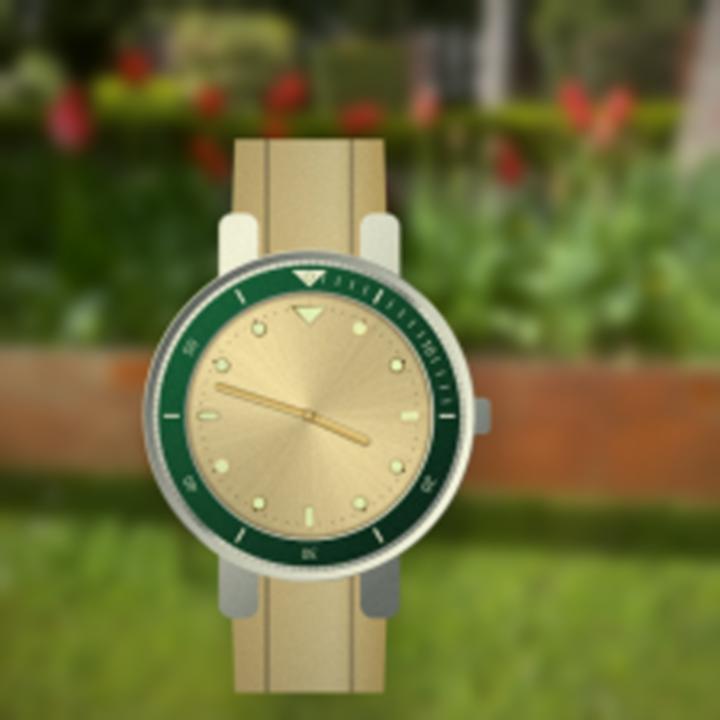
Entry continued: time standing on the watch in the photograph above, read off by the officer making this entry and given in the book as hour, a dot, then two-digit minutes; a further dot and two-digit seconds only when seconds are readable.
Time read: 3.48
